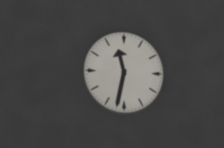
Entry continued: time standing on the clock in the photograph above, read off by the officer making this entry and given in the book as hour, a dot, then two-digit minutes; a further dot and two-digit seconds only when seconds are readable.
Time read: 11.32
